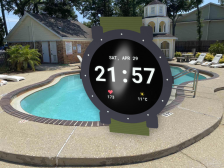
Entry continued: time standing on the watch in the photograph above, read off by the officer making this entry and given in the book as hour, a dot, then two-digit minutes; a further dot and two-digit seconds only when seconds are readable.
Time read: 21.57
